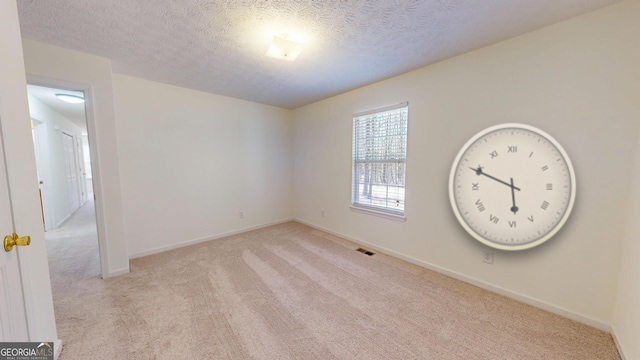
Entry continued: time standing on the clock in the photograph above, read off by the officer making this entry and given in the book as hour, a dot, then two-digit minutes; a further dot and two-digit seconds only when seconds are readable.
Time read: 5.49
